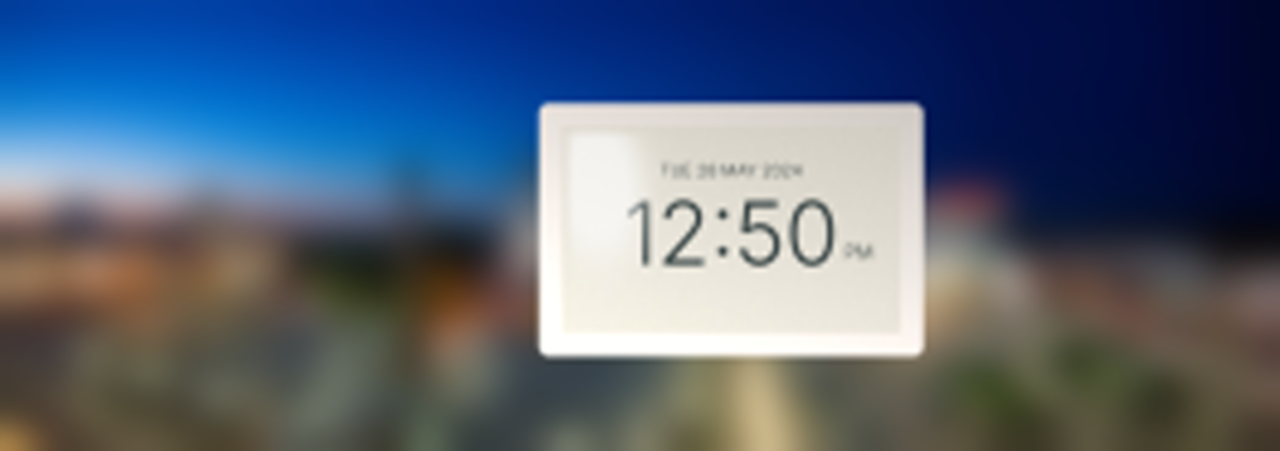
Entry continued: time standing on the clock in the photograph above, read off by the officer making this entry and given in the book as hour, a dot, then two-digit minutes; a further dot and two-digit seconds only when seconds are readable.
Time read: 12.50
